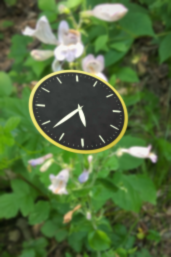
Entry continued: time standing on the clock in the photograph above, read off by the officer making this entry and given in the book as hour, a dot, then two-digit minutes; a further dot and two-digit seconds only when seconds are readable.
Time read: 5.38
